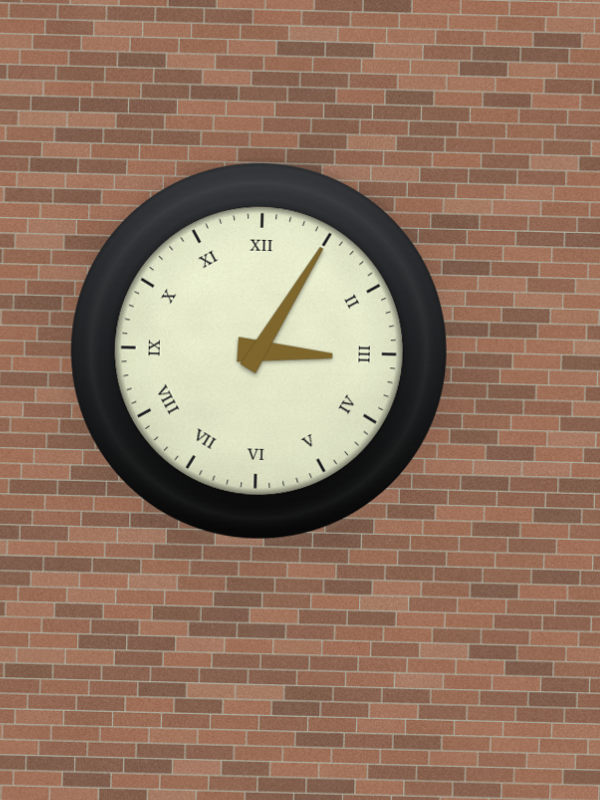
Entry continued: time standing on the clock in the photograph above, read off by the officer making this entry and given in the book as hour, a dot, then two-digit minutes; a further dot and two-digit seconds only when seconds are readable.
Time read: 3.05
